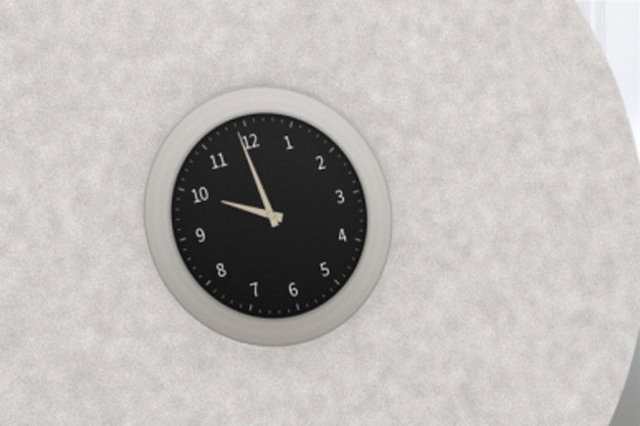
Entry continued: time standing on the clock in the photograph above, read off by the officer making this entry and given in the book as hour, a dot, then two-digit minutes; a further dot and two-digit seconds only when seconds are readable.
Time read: 9.59
